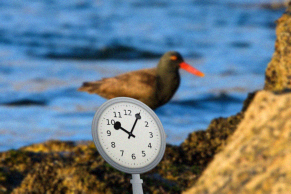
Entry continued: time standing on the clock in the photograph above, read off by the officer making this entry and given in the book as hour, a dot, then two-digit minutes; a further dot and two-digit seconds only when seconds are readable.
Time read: 10.05
